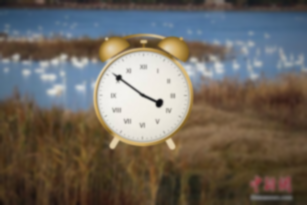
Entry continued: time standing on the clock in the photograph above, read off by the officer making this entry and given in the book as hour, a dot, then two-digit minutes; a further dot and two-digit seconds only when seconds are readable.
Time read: 3.51
